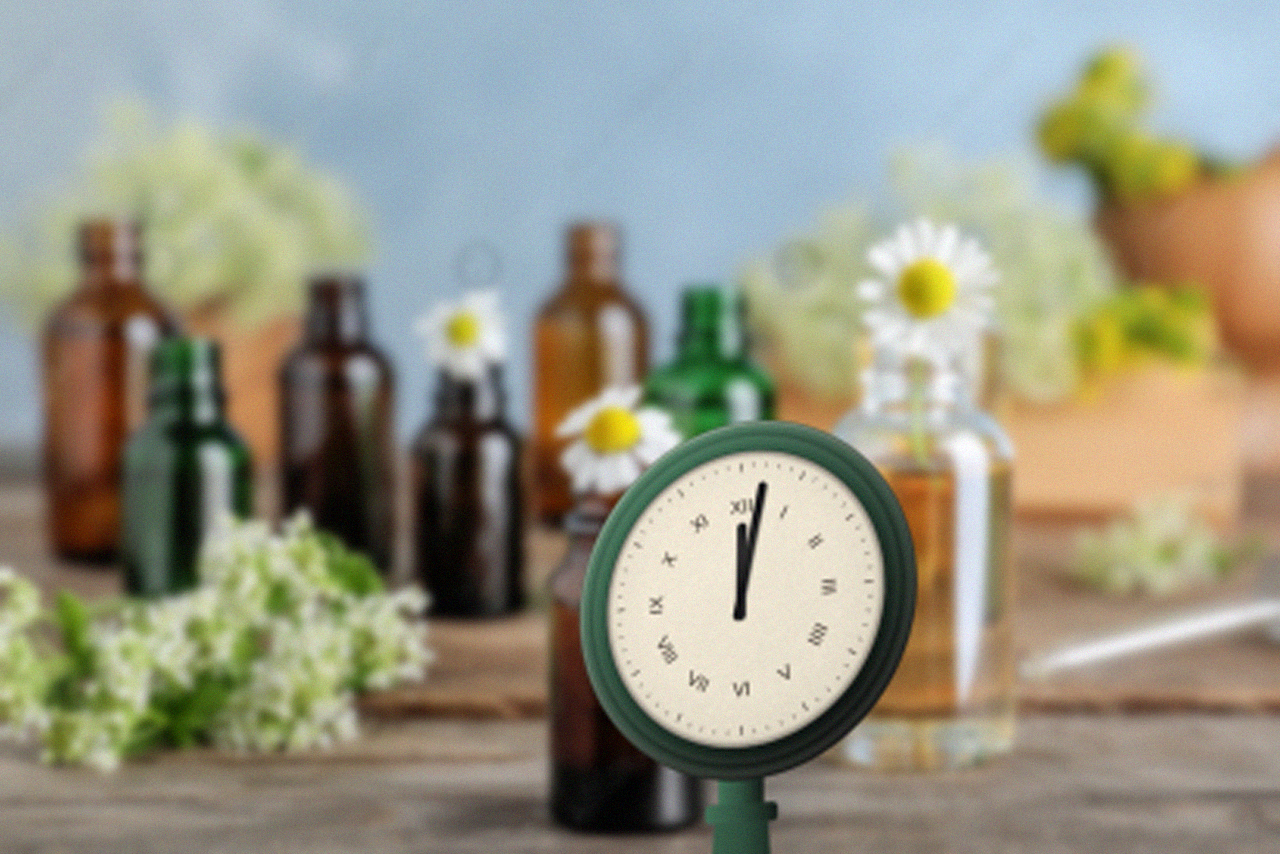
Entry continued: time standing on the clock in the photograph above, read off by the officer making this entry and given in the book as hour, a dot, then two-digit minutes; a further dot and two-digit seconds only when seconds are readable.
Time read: 12.02
